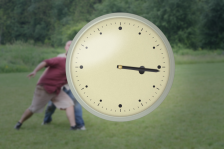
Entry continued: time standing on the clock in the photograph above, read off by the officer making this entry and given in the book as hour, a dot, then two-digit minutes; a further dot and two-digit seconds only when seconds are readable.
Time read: 3.16
